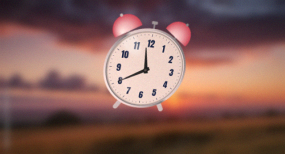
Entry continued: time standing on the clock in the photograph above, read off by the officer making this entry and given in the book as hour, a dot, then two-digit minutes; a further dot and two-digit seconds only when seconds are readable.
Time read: 11.40
